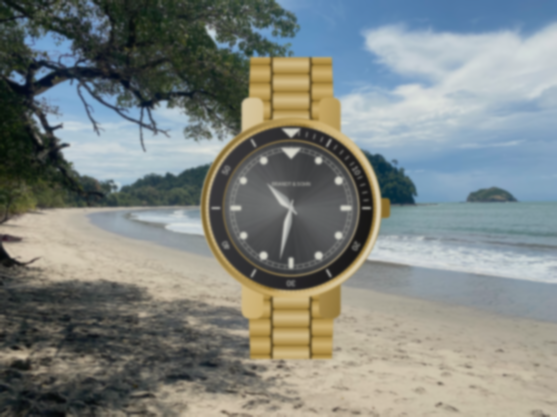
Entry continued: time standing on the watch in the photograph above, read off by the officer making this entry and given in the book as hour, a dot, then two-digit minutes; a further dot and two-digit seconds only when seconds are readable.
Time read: 10.32
